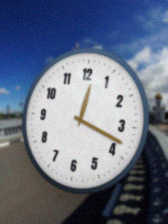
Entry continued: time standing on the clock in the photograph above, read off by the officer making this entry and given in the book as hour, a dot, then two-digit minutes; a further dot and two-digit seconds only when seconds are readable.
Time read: 12.18
